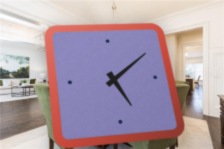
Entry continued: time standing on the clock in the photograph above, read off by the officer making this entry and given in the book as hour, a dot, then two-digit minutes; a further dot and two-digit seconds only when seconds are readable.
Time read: 5.09
